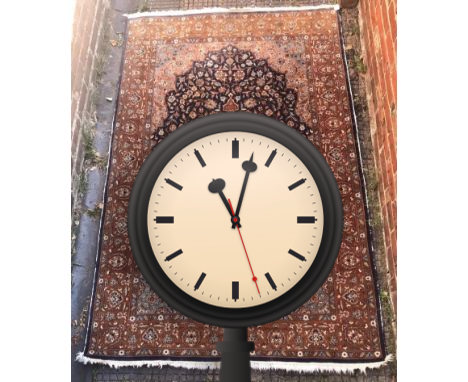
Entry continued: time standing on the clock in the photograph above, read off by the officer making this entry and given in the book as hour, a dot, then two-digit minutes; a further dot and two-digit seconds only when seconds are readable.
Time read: 11.02.27
